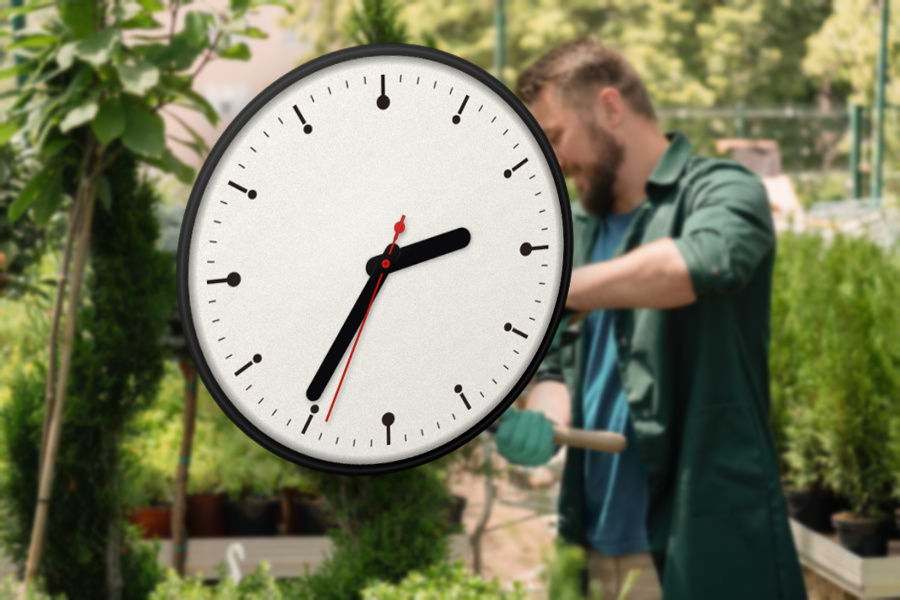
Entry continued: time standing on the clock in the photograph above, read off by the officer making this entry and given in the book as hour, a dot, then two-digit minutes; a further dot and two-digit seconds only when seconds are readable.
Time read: 2.35.34
